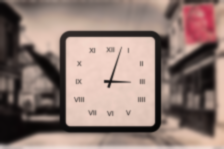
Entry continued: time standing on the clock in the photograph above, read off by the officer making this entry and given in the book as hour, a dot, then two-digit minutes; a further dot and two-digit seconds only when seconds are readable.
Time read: 3.03
